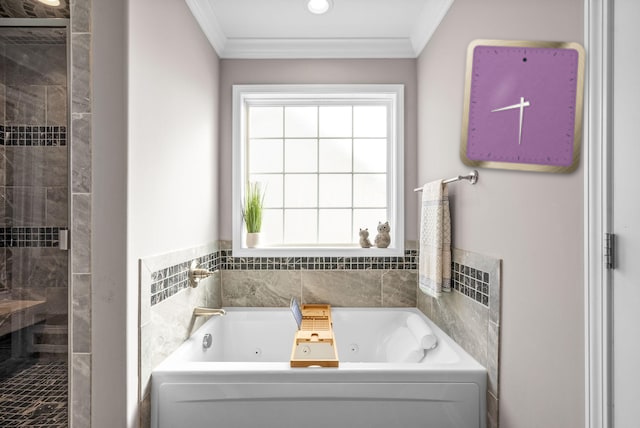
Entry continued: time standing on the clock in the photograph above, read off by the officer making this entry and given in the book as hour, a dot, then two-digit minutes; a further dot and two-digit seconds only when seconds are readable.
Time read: 8.30
